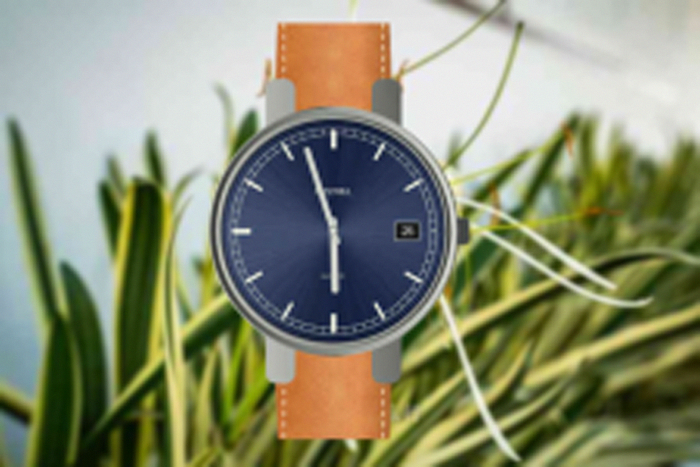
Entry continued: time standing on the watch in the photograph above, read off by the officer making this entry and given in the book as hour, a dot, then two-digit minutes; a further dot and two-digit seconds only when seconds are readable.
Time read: 5.57
